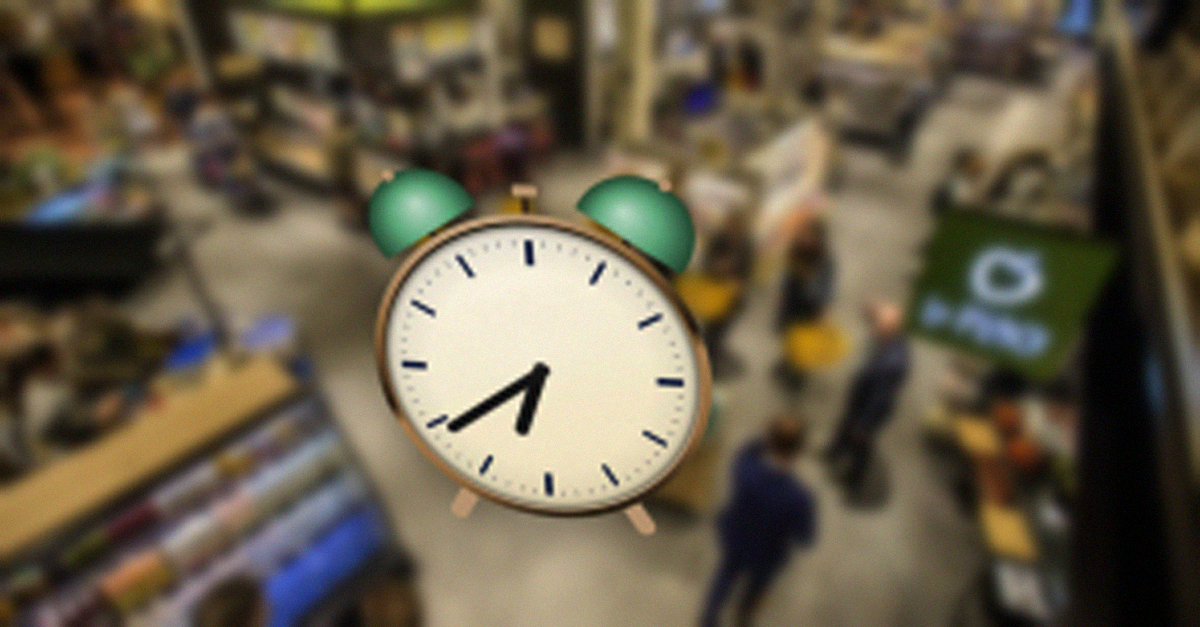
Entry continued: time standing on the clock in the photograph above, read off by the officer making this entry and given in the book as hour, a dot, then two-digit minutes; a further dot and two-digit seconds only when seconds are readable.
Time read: 6.39
